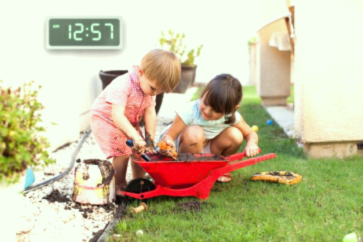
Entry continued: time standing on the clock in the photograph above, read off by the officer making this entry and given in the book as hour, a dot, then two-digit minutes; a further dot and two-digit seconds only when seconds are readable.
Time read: 12.57
